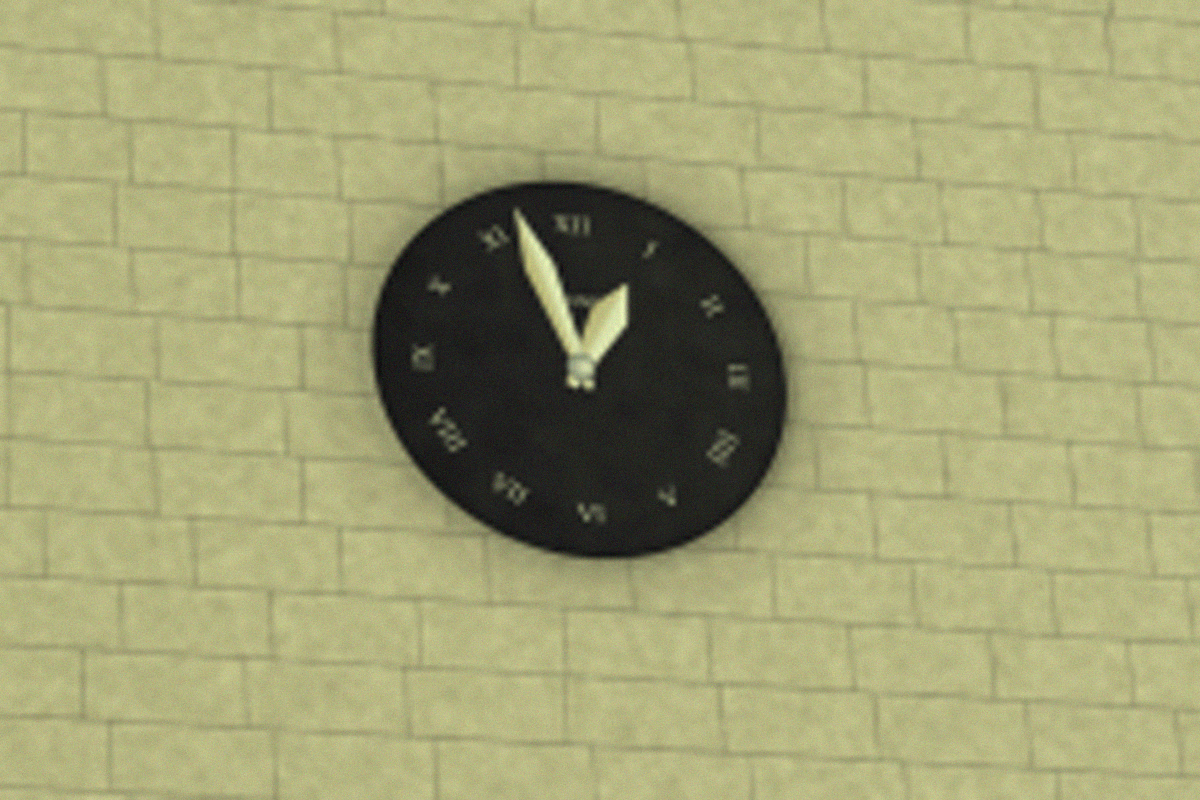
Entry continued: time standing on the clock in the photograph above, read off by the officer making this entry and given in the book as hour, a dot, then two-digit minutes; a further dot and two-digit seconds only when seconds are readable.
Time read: 12.57
